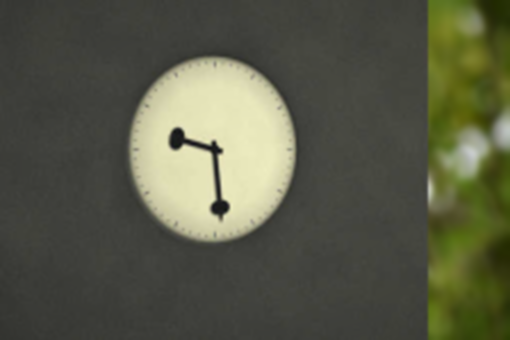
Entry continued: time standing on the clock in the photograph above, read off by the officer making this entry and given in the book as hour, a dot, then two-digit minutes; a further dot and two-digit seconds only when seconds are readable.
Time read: 9.29
